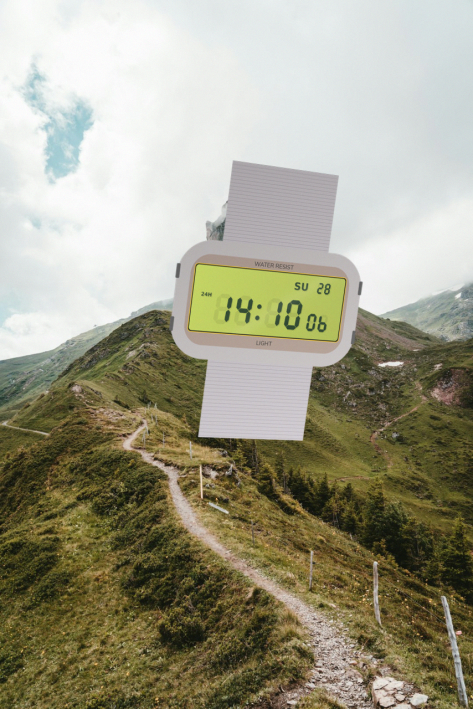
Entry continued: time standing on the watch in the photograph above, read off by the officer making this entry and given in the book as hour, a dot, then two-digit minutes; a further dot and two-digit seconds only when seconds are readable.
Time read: 14.10.06
